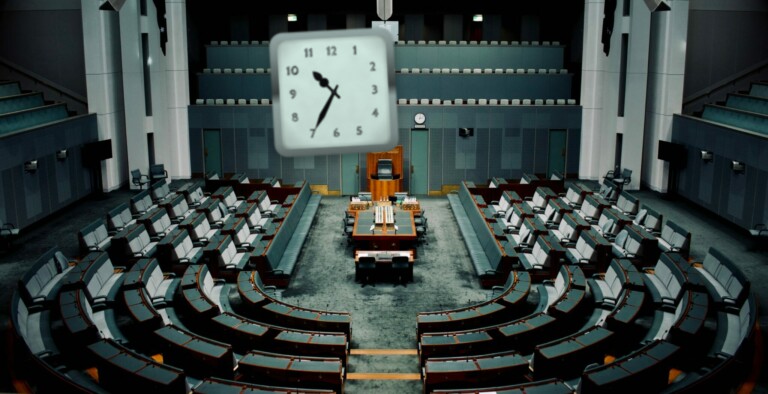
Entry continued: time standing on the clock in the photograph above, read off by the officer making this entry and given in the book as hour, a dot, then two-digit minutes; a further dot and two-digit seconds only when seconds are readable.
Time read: 10.35
